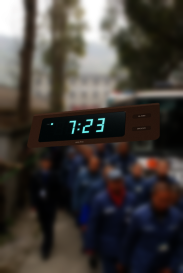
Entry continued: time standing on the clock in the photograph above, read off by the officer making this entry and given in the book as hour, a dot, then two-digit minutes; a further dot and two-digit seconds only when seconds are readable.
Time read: 7.23
